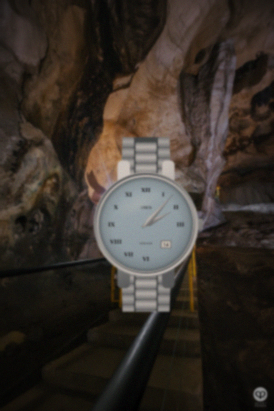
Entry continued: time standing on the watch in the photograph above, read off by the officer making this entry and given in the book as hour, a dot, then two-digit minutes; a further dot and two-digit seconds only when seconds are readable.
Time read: 2.07
